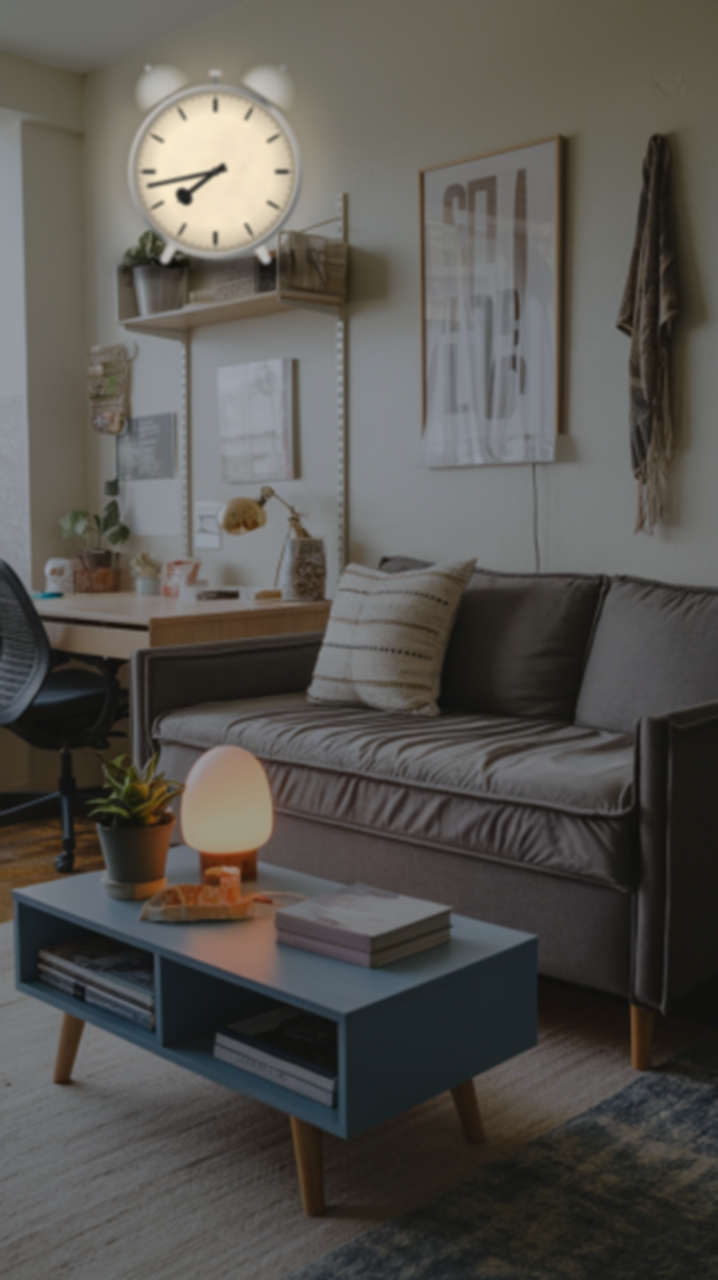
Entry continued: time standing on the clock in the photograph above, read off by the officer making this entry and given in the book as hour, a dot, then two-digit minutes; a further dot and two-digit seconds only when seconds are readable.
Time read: 7.43
